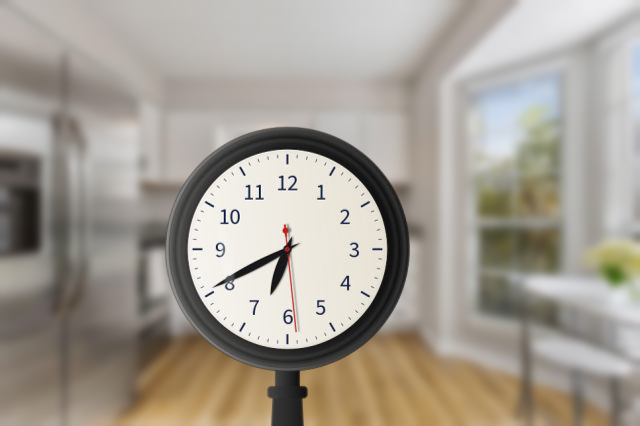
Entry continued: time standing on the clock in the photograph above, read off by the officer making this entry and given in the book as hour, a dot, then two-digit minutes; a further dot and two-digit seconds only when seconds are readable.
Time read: 6.40.29
